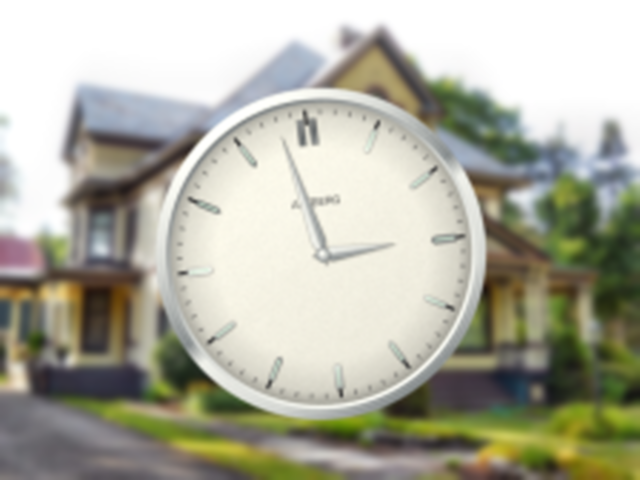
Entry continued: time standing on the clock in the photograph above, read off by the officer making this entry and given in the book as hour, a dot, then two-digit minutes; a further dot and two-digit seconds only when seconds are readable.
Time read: 2.58
